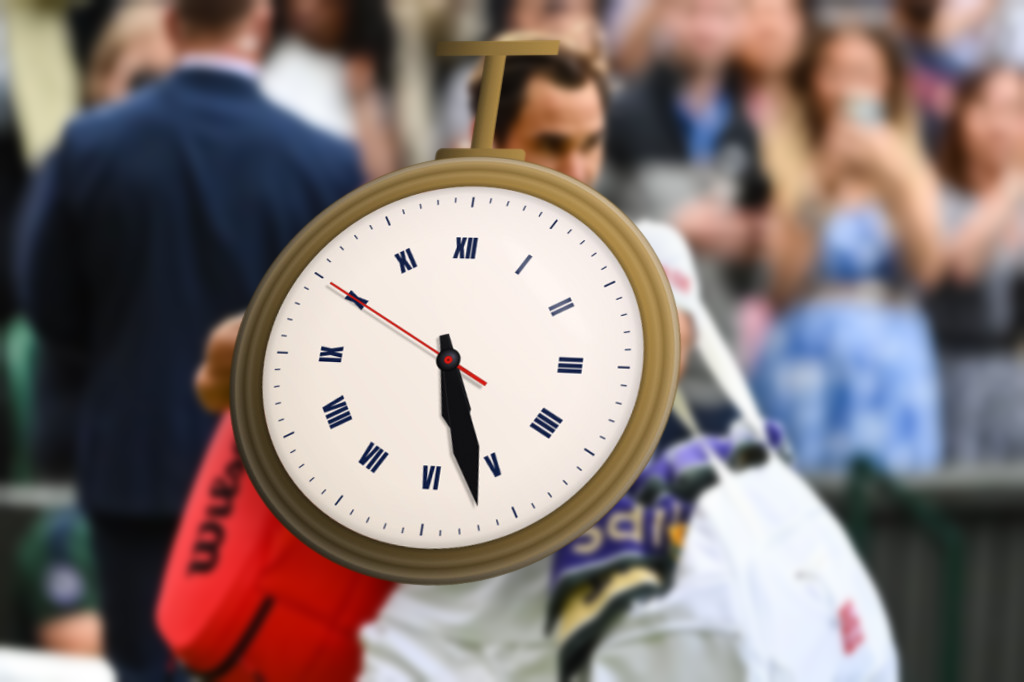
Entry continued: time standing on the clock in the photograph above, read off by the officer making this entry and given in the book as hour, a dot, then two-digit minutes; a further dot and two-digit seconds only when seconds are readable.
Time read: 5.26.50
